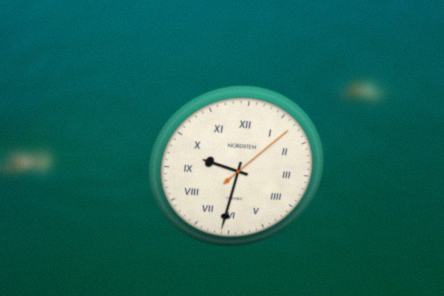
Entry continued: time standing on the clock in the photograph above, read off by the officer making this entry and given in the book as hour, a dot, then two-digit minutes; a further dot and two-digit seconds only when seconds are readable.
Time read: 9.31.07
